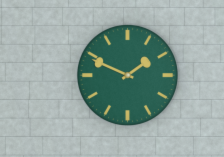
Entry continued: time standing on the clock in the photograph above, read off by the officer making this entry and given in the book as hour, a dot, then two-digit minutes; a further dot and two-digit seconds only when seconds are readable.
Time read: 1.49
